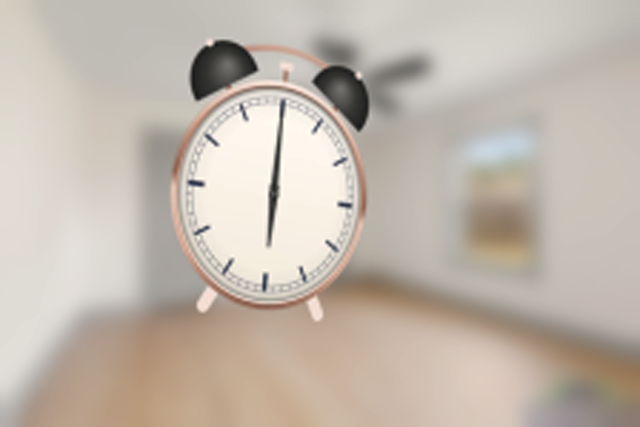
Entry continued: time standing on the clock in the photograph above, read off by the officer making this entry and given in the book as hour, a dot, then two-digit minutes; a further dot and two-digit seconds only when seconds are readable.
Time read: 6.00
